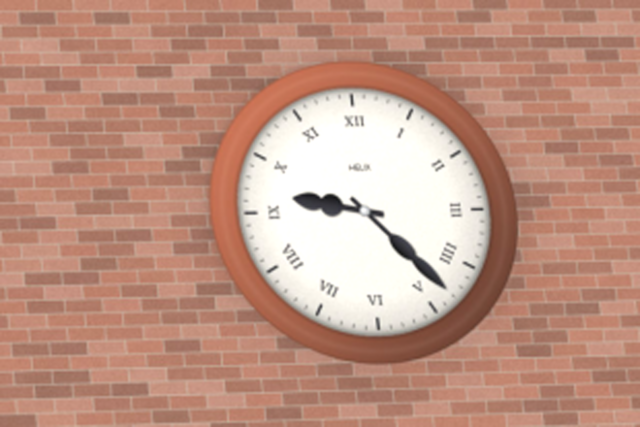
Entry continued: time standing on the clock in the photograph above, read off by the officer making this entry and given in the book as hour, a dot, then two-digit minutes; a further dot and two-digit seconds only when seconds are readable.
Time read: 9.23
